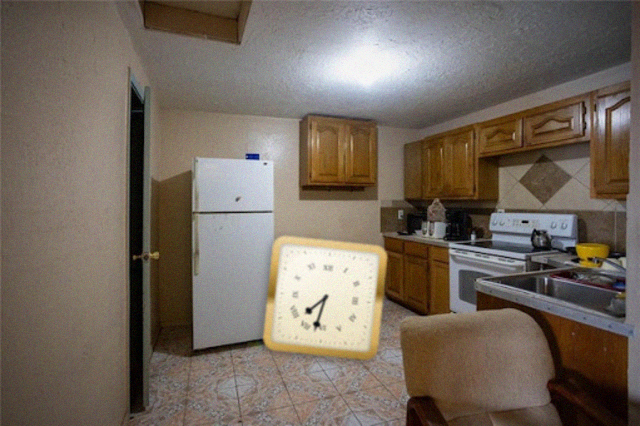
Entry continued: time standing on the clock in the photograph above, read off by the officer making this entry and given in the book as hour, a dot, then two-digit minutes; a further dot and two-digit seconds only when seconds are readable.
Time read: 7.32
